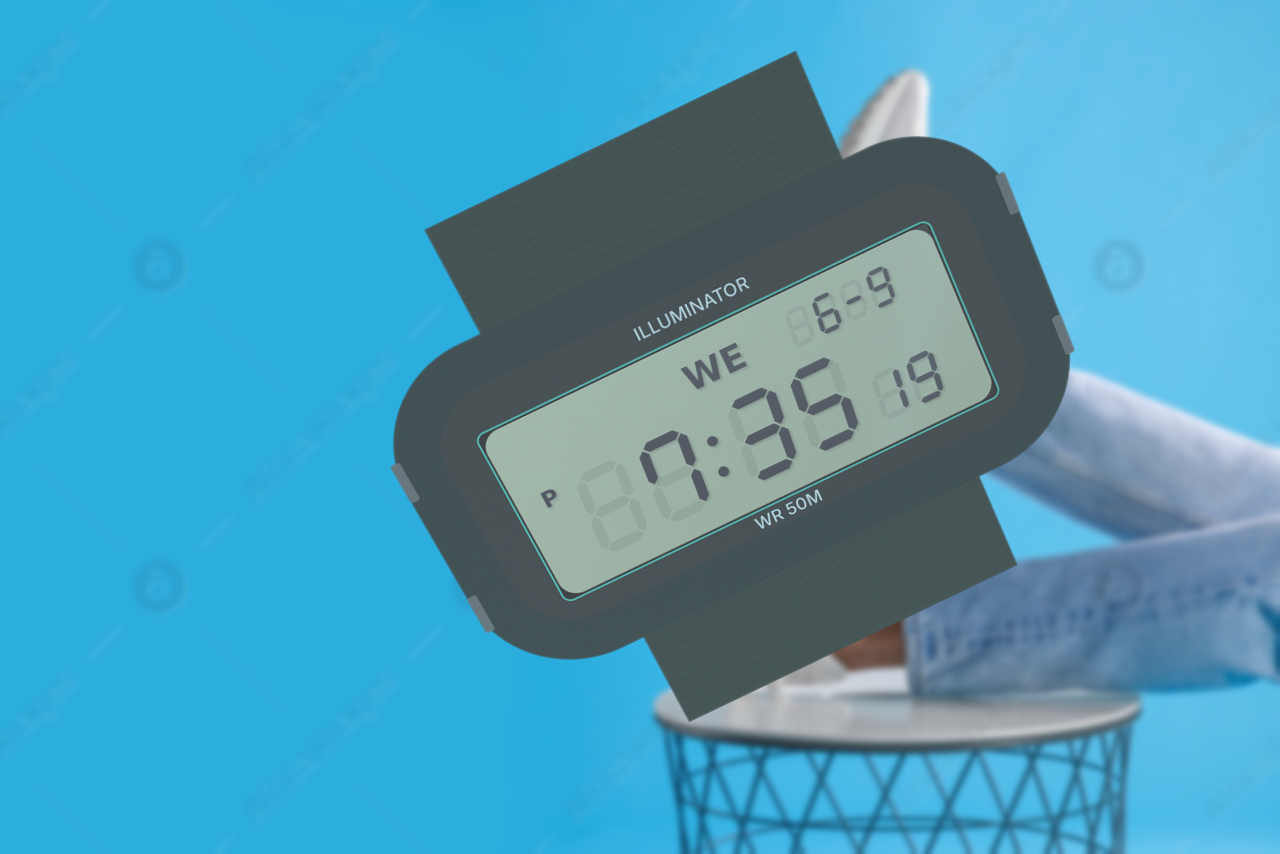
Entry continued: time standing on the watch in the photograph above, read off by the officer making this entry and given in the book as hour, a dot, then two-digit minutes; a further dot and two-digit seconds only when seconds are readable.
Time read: 7.35.19
